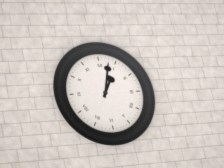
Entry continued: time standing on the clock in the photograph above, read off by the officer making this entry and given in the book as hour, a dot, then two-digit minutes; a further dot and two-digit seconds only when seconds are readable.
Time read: 1.03
